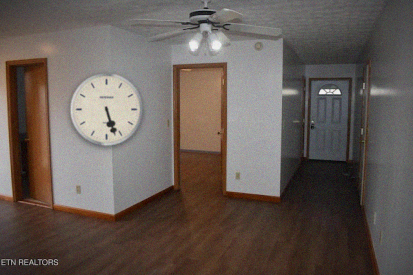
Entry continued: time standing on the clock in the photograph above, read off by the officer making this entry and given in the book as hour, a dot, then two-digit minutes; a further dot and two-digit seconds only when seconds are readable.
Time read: 5.27
